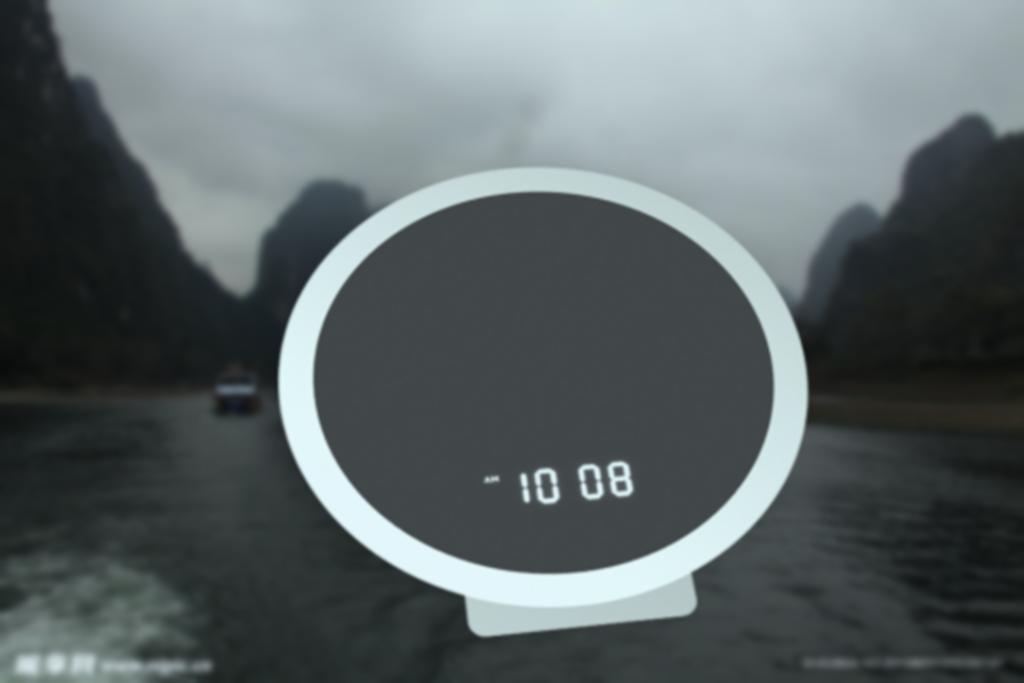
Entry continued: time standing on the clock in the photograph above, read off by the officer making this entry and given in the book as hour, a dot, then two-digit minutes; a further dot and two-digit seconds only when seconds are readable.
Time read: 10.08
